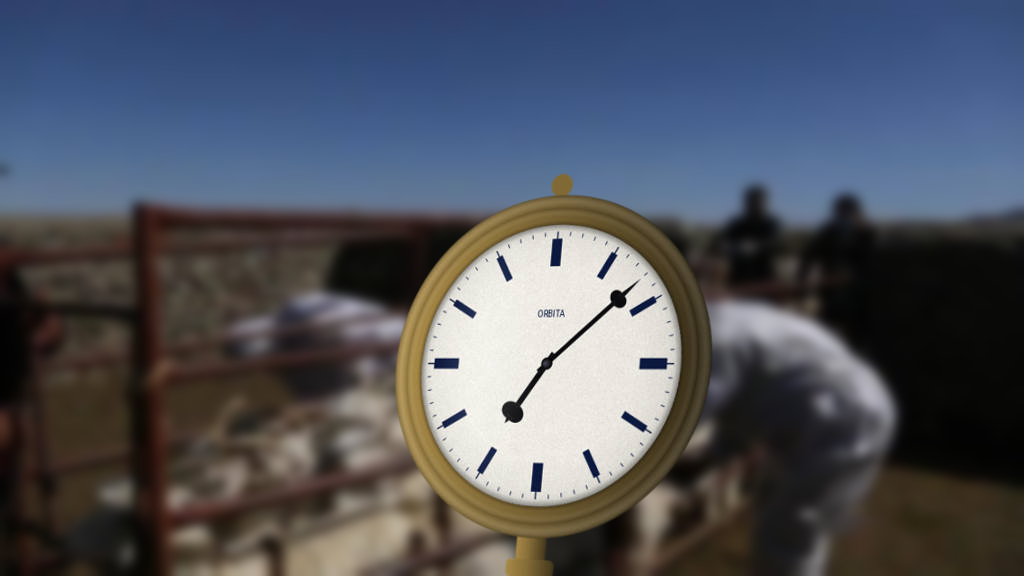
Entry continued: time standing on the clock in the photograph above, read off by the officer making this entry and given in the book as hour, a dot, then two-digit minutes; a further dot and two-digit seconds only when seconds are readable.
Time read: 7.08
